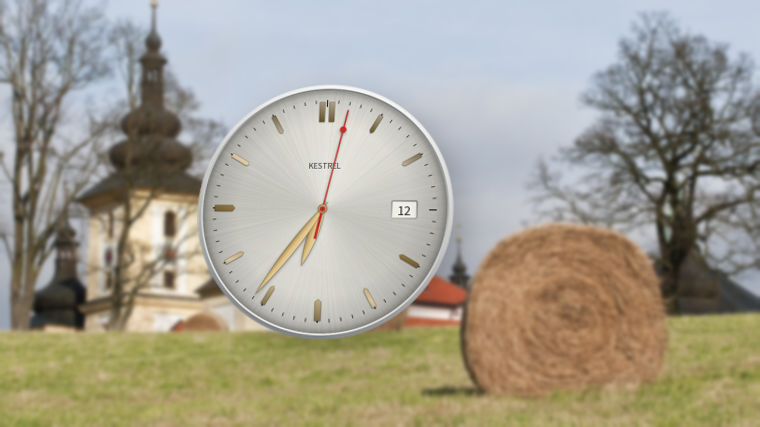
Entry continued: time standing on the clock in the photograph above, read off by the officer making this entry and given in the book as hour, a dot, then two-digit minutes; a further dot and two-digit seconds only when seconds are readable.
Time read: 6.36.02
